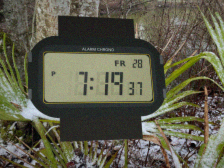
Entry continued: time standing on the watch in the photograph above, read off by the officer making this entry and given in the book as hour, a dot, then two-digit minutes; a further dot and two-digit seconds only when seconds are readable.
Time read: 7.19.37
